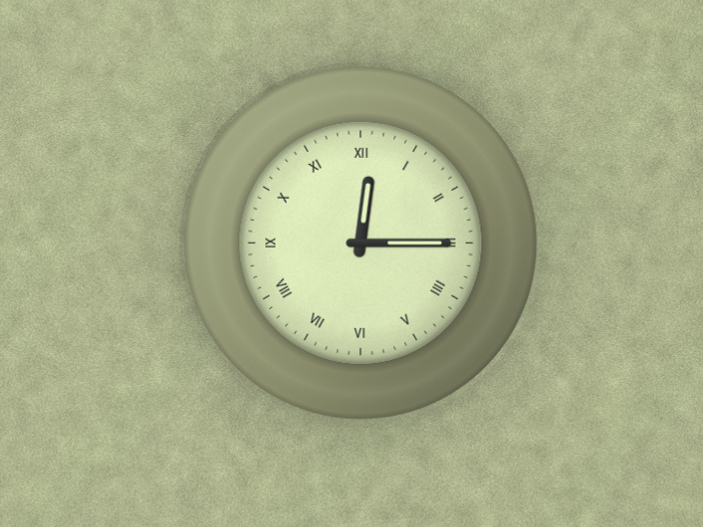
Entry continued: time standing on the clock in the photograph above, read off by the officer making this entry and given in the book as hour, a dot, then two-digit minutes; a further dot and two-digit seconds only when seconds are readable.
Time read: 12.15
